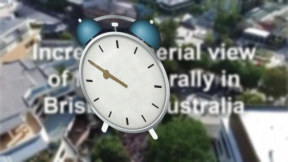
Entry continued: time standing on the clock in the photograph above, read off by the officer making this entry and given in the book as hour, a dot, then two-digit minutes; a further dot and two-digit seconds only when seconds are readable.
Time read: 9.50
